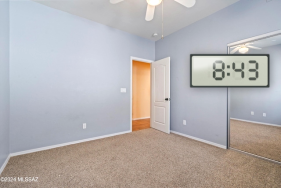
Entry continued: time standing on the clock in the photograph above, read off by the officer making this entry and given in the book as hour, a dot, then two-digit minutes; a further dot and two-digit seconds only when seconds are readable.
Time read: 8.43
